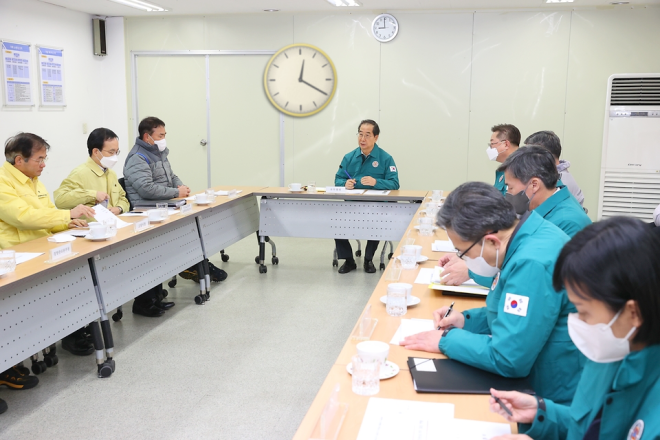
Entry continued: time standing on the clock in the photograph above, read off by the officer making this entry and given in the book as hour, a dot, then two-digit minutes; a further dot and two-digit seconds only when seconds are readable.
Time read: 12.20
